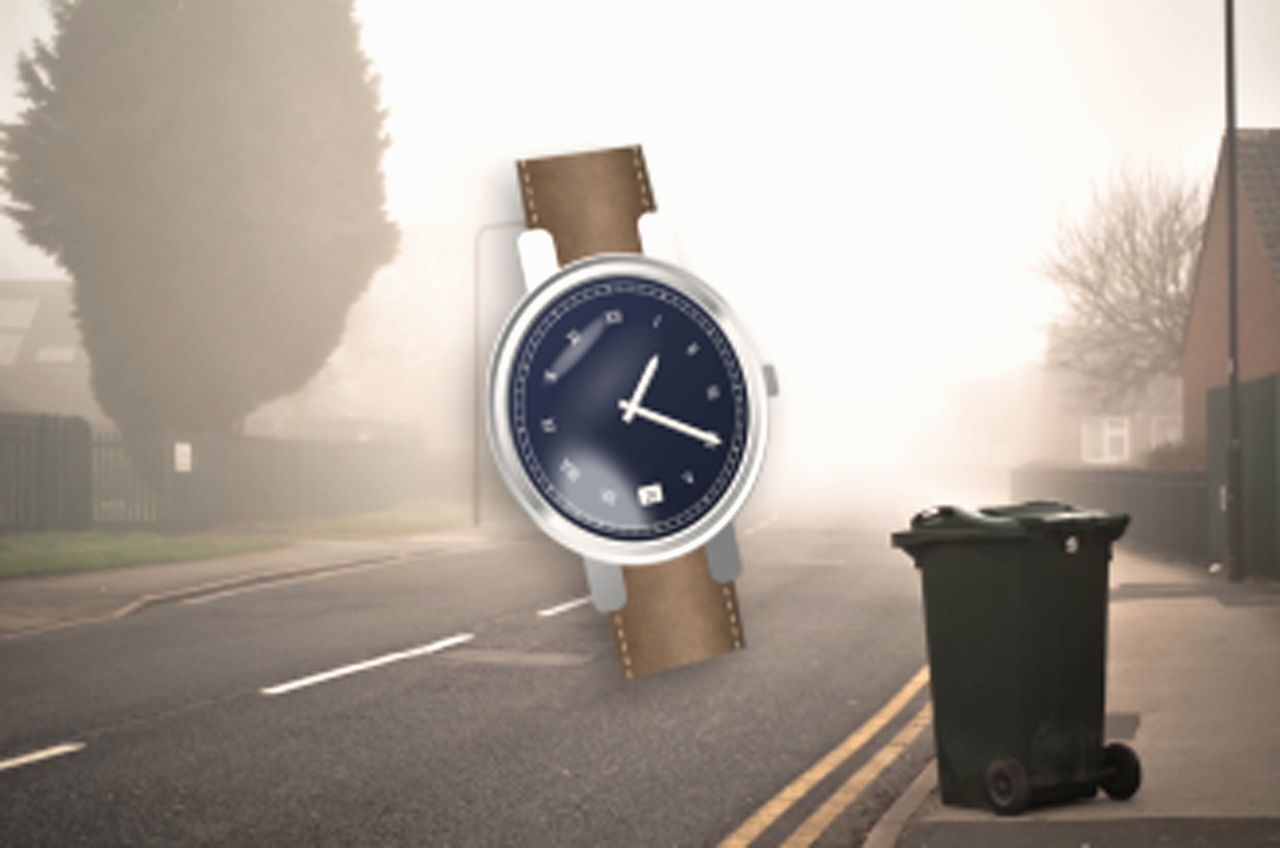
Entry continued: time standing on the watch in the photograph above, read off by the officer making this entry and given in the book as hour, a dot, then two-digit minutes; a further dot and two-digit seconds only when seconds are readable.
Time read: 1.20
